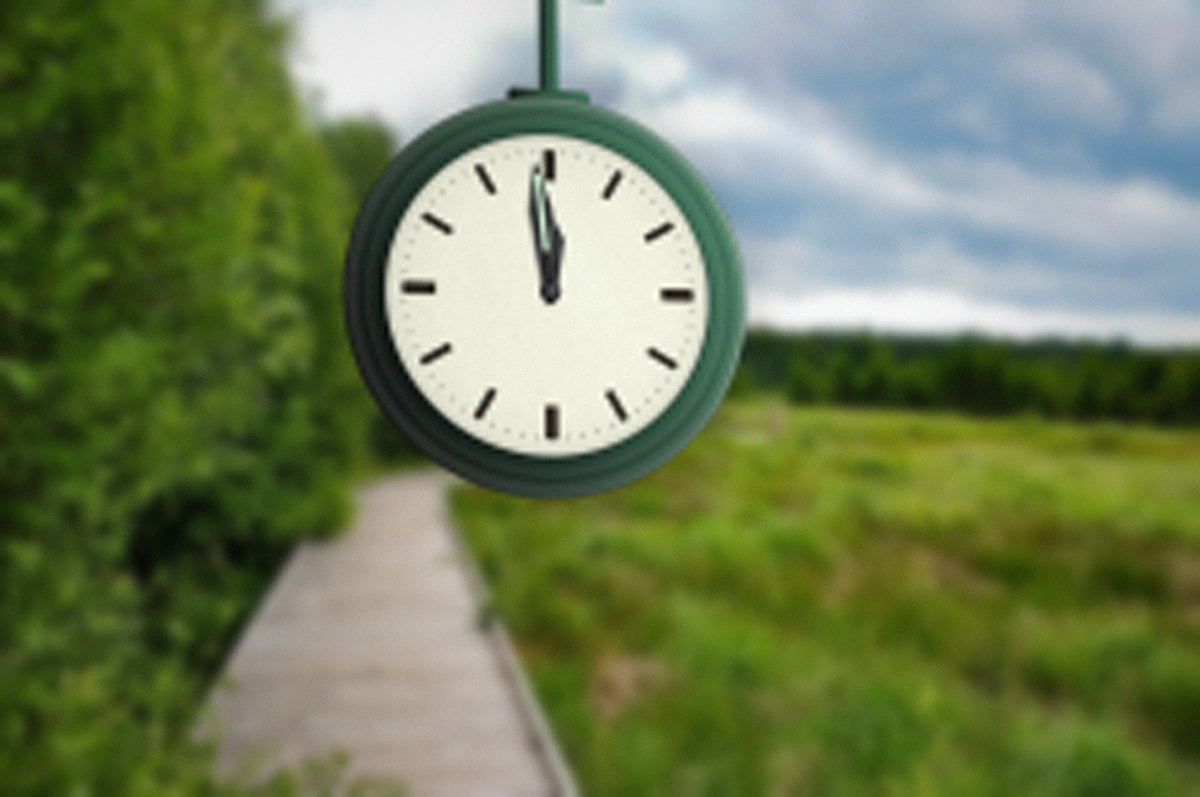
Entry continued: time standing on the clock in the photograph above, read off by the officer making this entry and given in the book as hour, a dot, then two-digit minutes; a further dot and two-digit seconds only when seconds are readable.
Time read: 11.59
